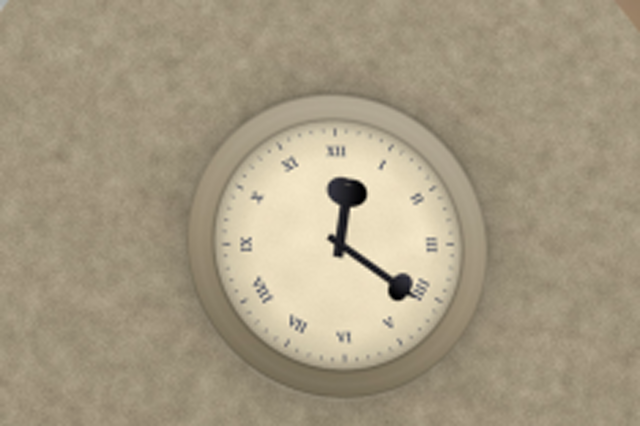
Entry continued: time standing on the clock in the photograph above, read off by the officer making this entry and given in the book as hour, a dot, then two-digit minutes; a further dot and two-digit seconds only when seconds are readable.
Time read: 12.21
